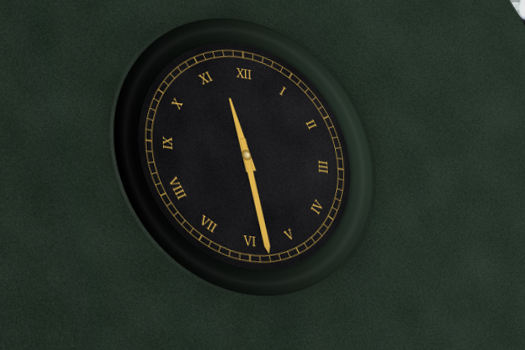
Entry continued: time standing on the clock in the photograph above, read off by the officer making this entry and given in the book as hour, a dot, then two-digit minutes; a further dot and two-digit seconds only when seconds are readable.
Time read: 11.28
